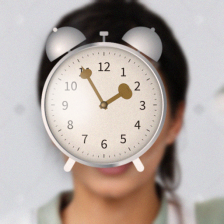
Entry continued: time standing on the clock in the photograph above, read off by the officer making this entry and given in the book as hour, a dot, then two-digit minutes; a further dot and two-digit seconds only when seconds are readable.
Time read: 1.55
